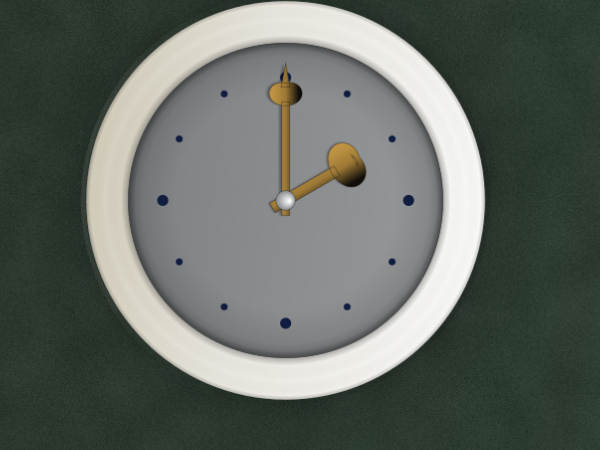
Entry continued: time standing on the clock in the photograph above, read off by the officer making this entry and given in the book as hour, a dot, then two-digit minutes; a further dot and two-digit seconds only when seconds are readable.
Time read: 2.00
